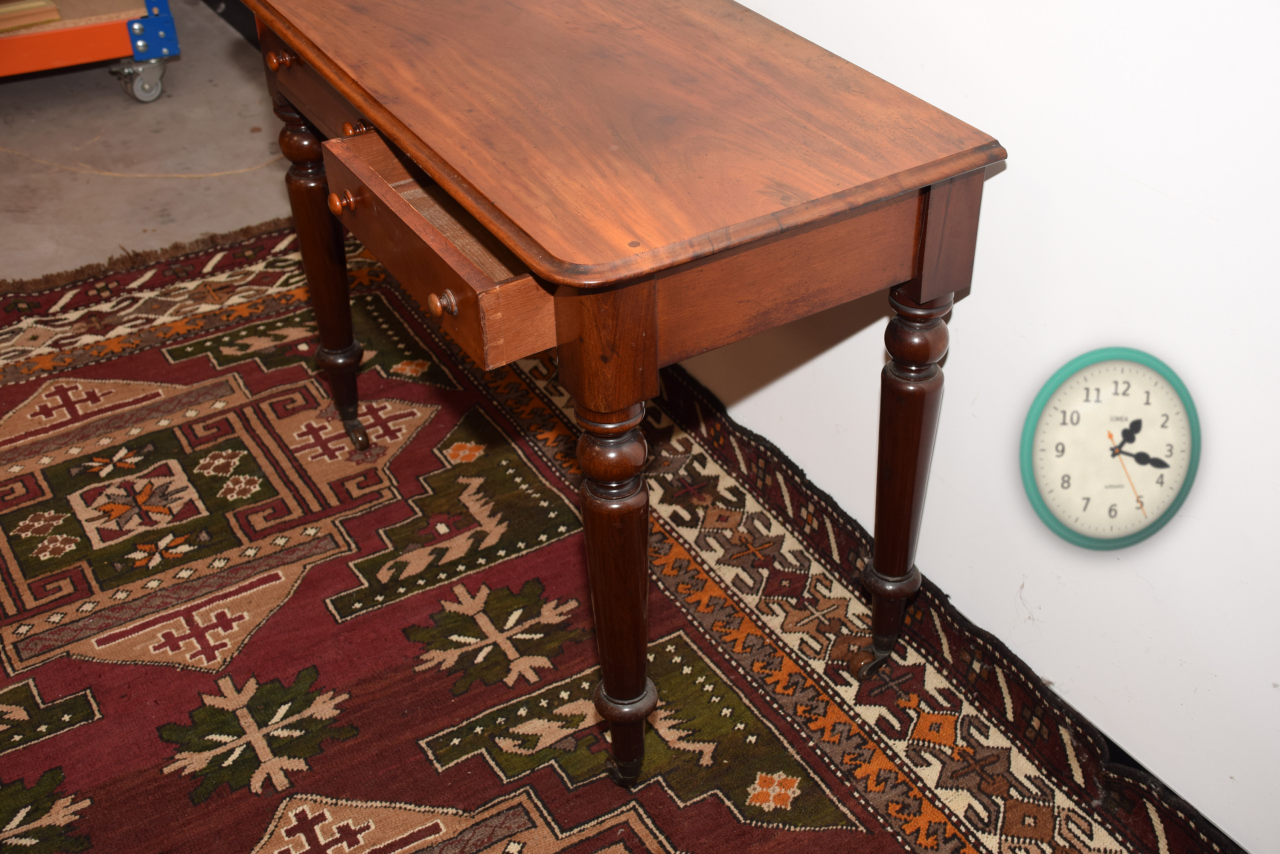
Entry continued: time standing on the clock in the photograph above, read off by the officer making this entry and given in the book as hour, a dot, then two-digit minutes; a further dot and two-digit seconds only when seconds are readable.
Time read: 1.17.25
